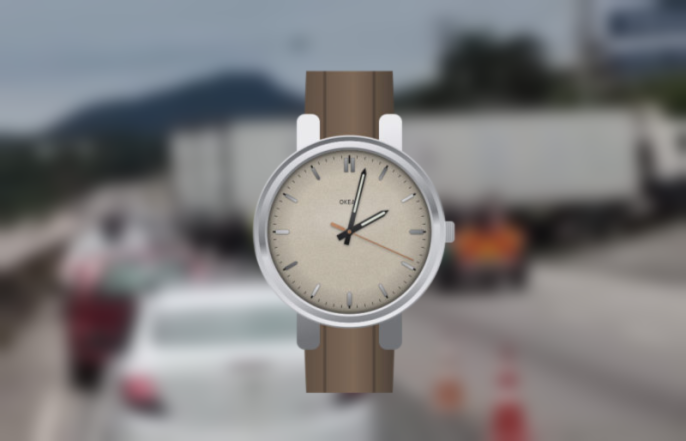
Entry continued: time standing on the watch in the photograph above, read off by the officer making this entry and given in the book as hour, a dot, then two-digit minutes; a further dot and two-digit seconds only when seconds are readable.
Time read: 2.02.19
